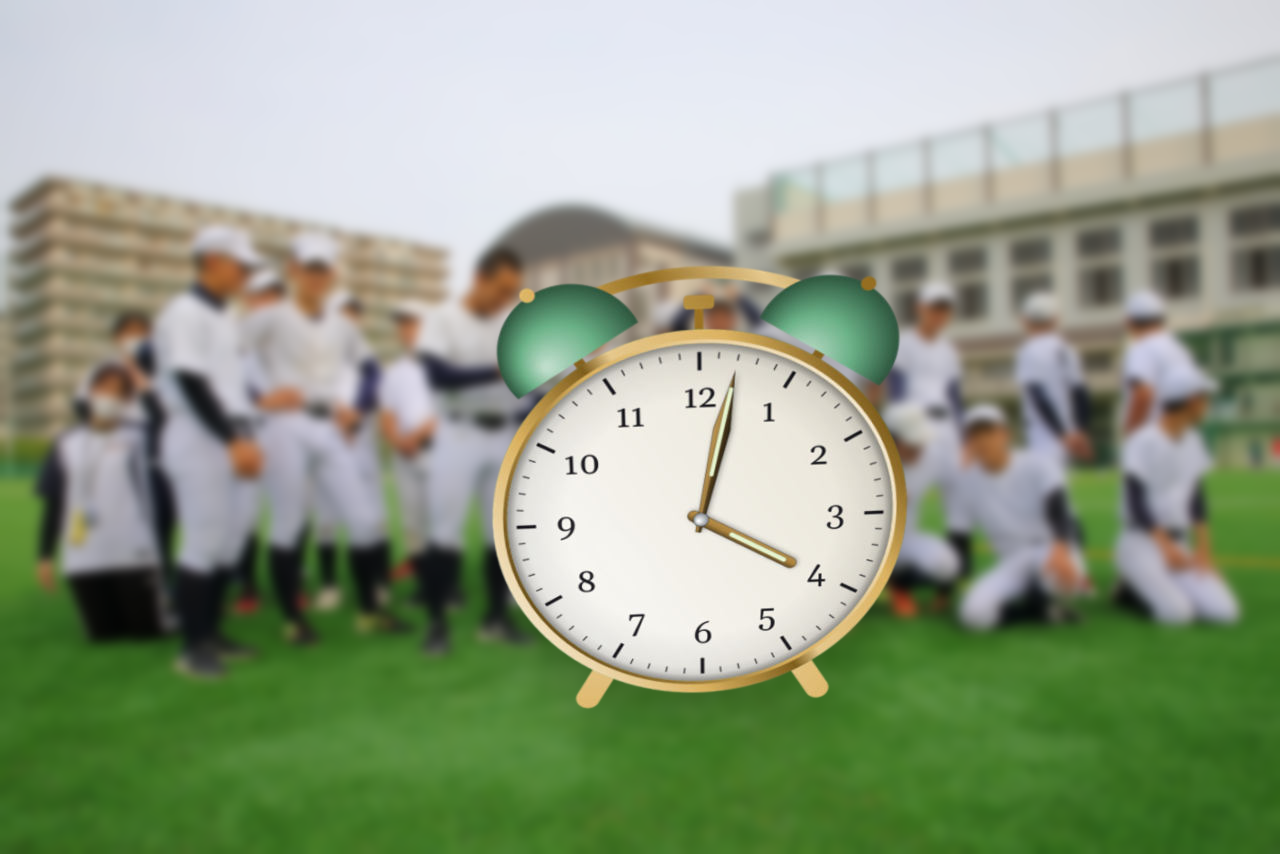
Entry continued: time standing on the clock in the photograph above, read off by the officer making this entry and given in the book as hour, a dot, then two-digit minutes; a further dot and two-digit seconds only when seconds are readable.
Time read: 4.02
